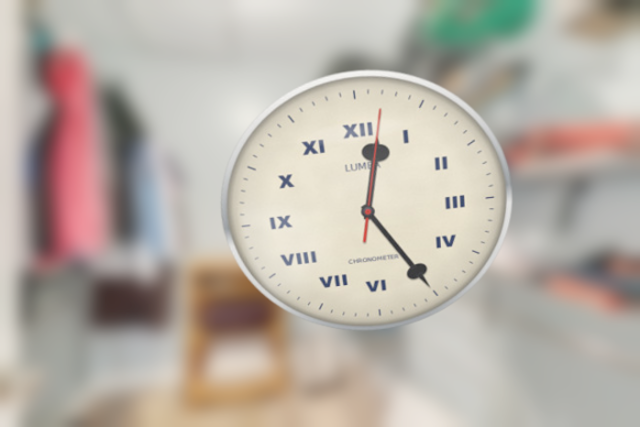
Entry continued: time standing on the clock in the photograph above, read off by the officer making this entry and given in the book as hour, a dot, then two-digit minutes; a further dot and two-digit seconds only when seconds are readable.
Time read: 12.25.02
